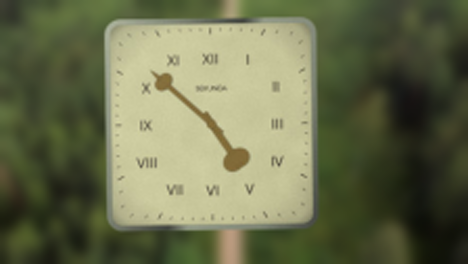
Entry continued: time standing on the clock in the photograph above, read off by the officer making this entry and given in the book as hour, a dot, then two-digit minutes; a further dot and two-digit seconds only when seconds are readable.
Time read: 4.52
